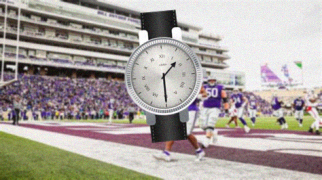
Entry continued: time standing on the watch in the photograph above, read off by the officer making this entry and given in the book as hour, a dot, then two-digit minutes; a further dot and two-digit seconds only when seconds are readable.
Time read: 1.30
